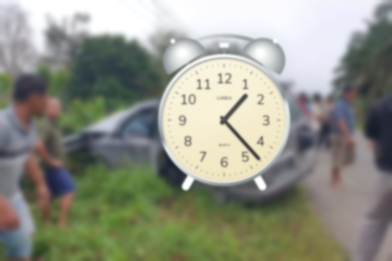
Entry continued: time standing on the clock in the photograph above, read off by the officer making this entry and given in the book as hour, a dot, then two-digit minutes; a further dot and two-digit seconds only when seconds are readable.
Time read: 1.23
